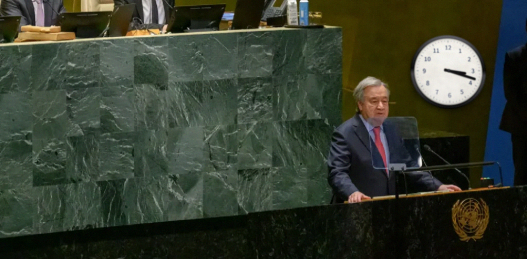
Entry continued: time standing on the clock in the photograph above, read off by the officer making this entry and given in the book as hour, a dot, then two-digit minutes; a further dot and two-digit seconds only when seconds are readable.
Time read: 3.18
